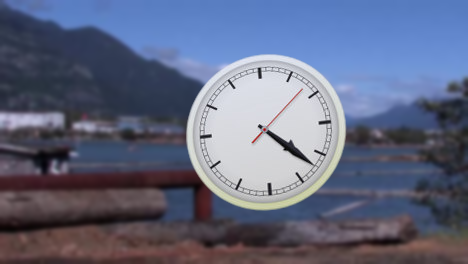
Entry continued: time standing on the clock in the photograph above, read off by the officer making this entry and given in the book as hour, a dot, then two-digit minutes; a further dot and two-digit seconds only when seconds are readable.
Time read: 4.22.08
